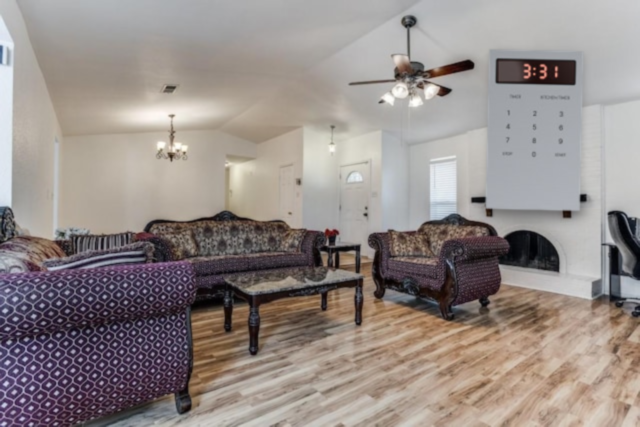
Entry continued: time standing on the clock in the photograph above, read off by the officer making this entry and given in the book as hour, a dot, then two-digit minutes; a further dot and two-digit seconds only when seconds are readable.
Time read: 3.31
